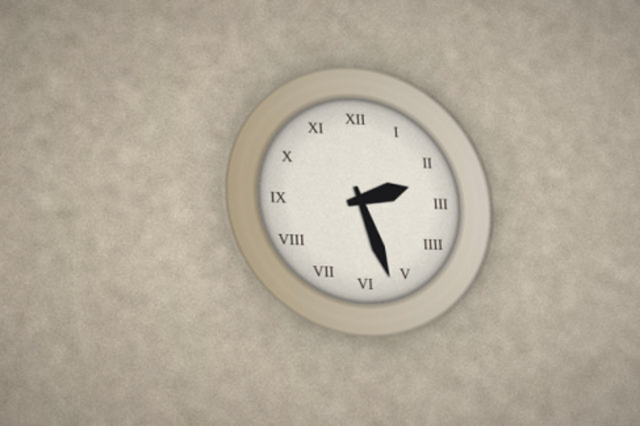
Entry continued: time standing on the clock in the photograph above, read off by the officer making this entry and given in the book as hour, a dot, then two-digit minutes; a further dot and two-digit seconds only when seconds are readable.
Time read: 2.27
